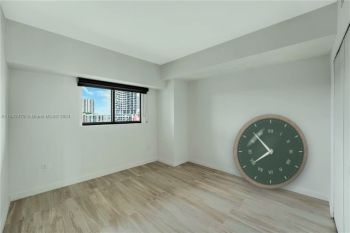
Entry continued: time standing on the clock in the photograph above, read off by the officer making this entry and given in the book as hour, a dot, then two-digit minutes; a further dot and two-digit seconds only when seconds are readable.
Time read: 7.53
